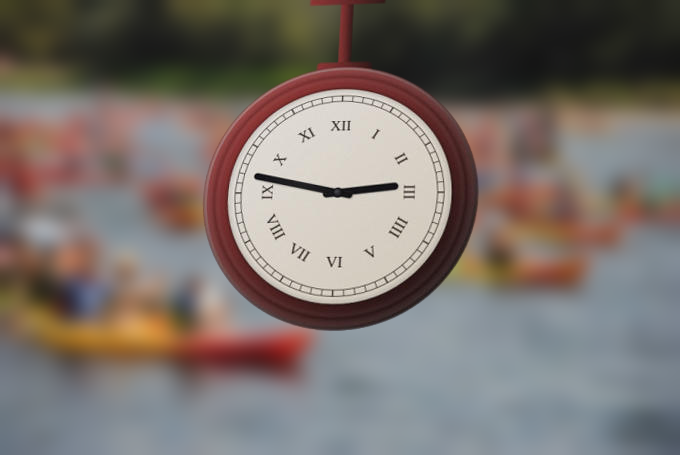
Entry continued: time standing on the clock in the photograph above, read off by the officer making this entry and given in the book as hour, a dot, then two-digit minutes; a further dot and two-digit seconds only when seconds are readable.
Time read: 2.47
